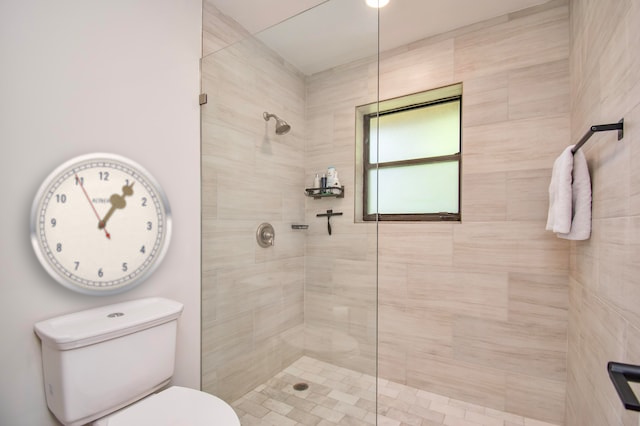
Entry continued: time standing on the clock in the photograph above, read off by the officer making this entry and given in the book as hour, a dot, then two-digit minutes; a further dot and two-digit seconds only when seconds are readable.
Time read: 1.05.55
